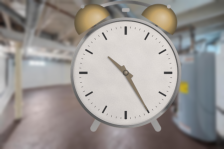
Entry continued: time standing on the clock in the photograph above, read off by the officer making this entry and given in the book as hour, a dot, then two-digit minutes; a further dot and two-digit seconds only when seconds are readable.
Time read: 10.25
